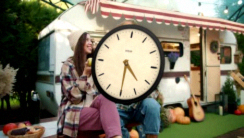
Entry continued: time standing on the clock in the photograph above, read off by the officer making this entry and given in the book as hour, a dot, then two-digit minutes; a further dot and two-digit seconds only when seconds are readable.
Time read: 4.30
